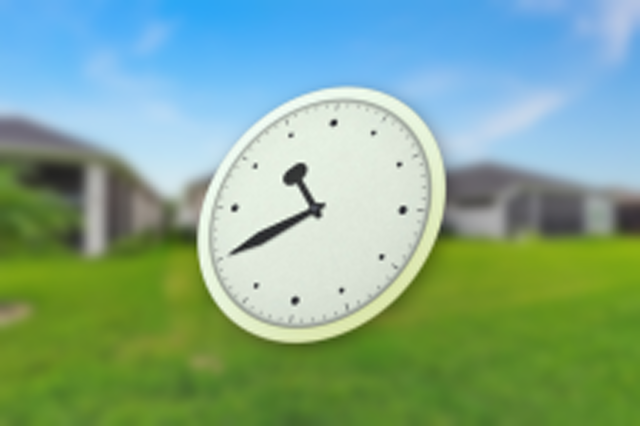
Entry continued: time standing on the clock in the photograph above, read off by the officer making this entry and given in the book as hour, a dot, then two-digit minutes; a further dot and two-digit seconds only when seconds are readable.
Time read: 10.40
